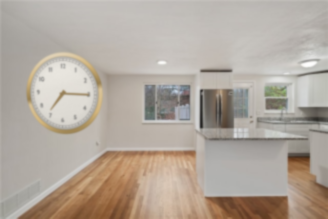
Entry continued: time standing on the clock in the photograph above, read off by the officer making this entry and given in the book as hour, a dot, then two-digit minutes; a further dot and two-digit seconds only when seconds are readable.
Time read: 7.15
